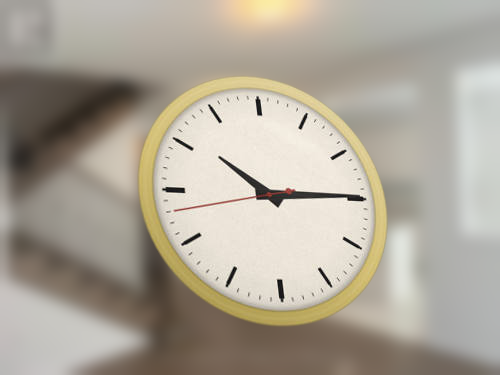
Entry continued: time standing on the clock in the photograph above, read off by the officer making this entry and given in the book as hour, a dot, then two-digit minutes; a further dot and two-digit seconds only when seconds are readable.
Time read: 10.14.43
